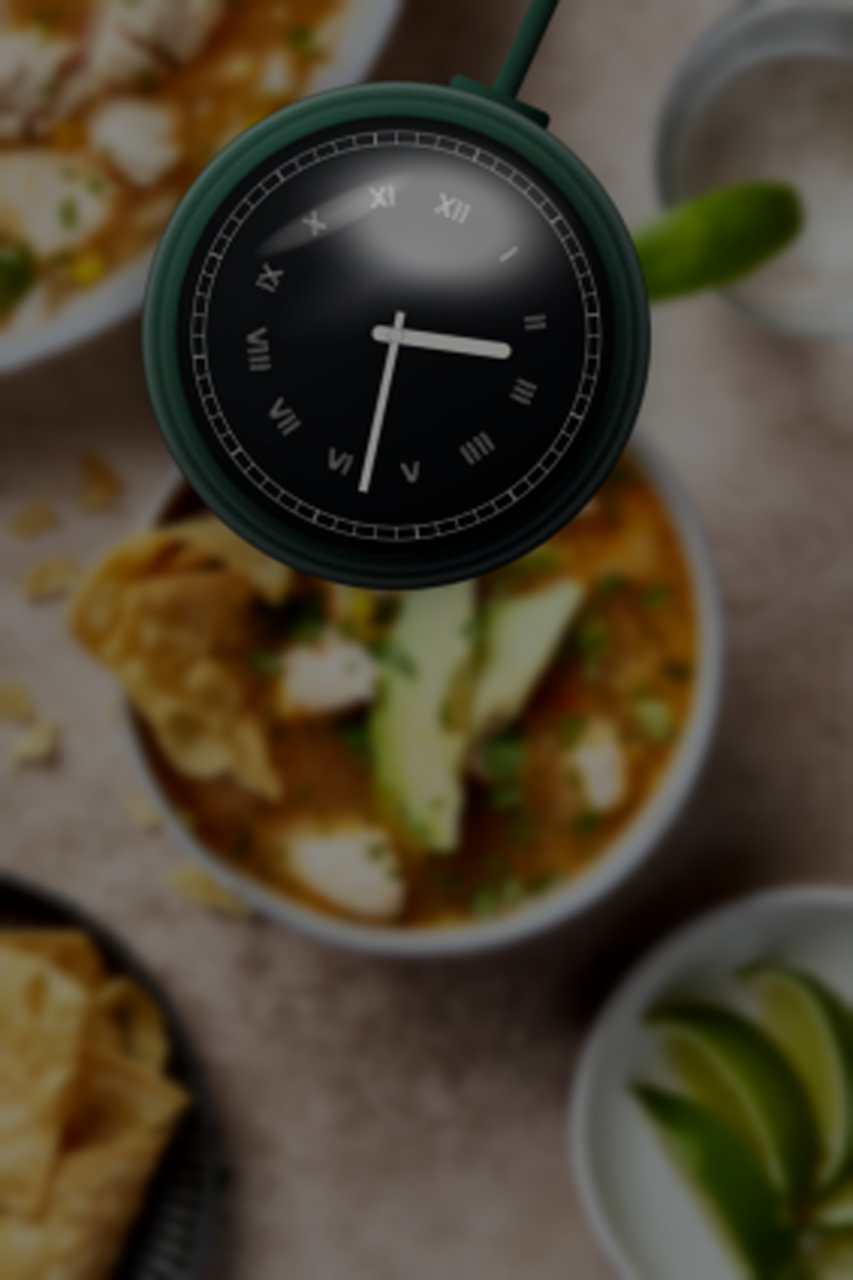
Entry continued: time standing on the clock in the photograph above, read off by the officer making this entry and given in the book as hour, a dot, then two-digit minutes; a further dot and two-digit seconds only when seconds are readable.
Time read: 2.28
